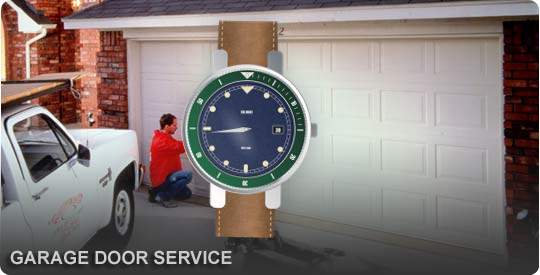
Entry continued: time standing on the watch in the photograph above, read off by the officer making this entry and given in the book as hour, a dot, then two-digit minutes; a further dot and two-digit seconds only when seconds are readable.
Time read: 8.44
